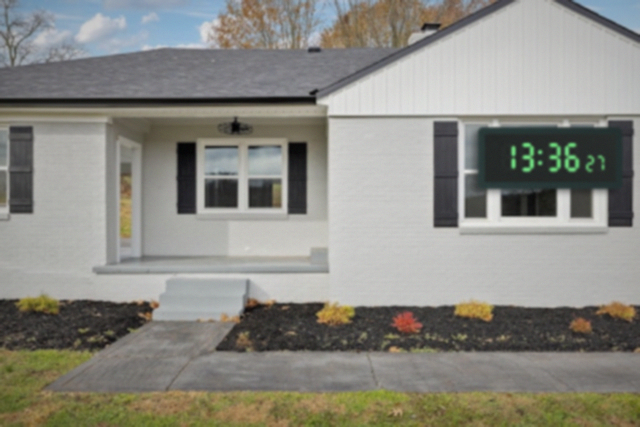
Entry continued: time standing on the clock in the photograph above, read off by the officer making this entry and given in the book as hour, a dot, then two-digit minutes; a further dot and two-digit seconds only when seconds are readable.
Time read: 13.36.27
